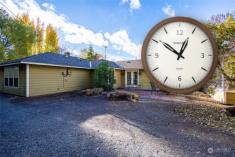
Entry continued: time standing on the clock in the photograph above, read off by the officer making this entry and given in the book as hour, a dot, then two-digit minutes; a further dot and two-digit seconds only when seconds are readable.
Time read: 12.51
